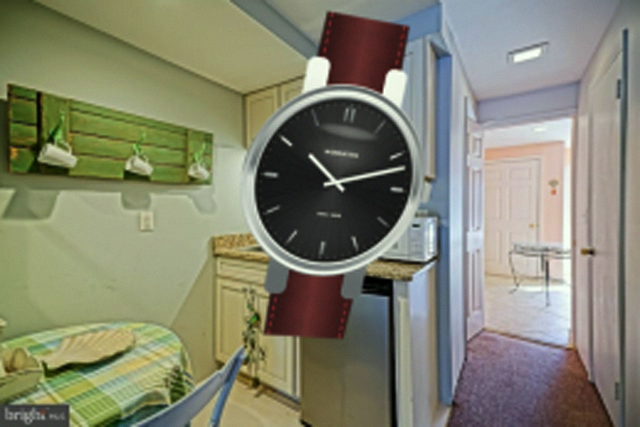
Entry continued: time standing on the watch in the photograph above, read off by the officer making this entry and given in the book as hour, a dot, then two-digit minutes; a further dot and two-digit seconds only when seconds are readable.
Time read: 10.12
